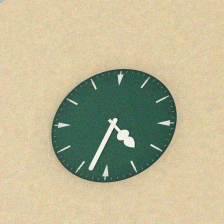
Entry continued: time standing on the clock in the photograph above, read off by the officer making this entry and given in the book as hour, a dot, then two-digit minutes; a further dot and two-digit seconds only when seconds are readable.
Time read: 4.33
